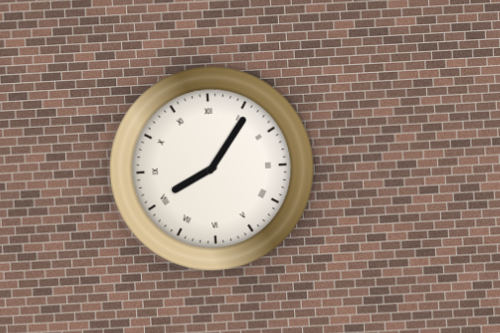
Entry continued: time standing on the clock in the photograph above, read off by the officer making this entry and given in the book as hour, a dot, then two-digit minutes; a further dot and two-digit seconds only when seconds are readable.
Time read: 8.06
